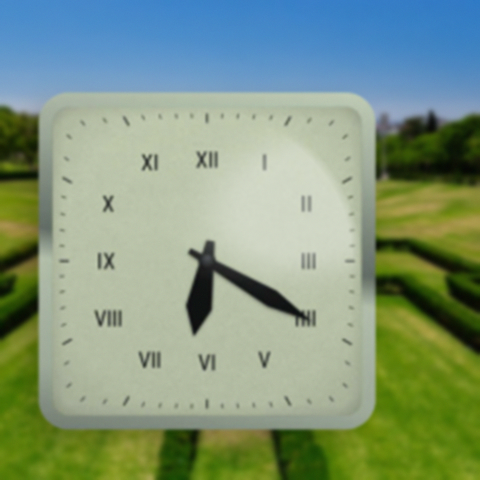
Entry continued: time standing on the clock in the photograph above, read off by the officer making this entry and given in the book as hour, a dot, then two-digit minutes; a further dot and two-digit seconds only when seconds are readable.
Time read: 6.20
